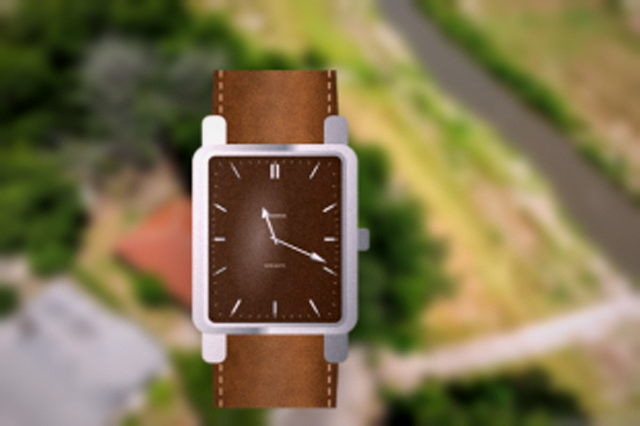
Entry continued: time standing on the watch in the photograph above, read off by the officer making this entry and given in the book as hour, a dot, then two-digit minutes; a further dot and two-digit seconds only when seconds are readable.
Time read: 11.19
